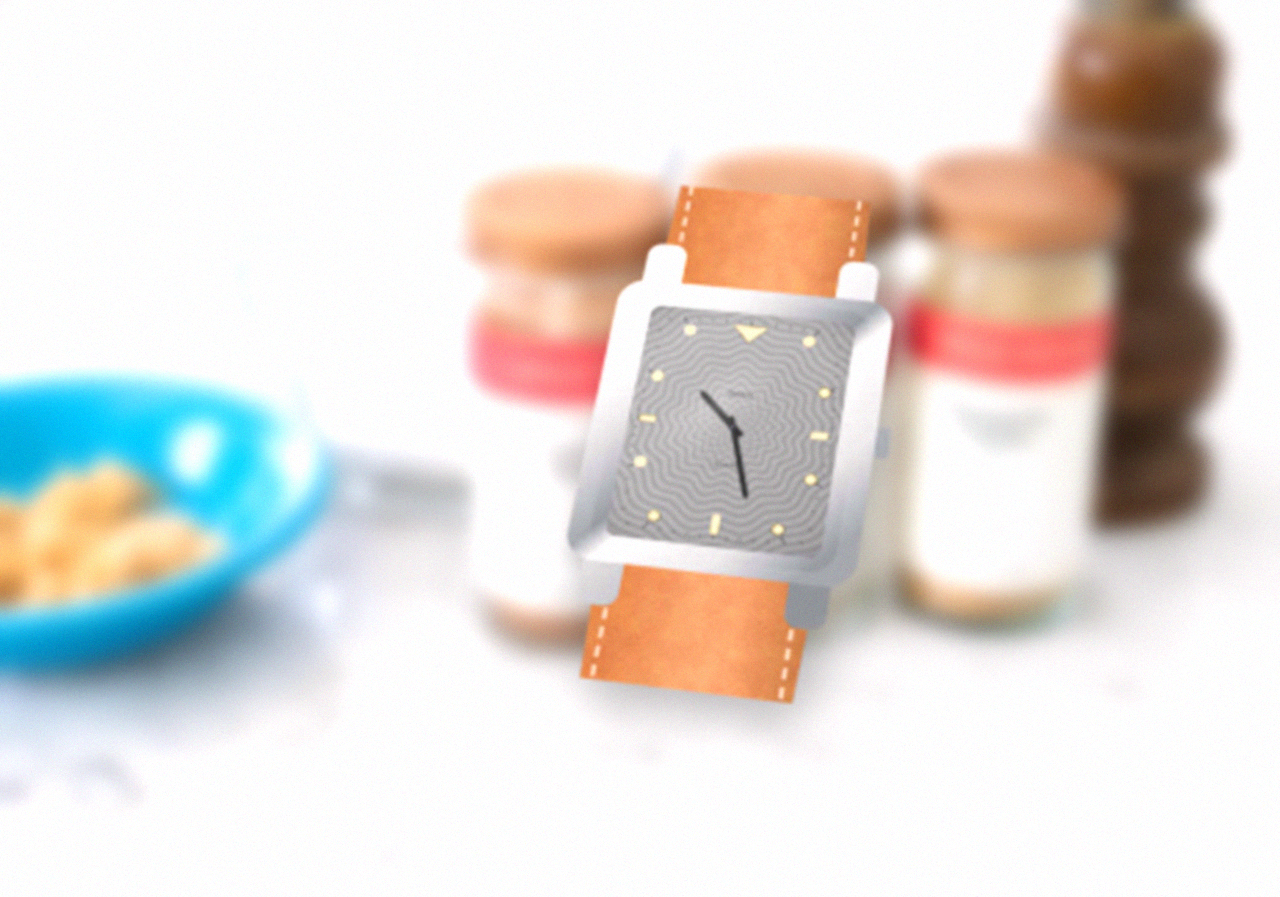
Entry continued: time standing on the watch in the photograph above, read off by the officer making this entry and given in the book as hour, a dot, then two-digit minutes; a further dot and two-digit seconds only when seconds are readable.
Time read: 10.27
